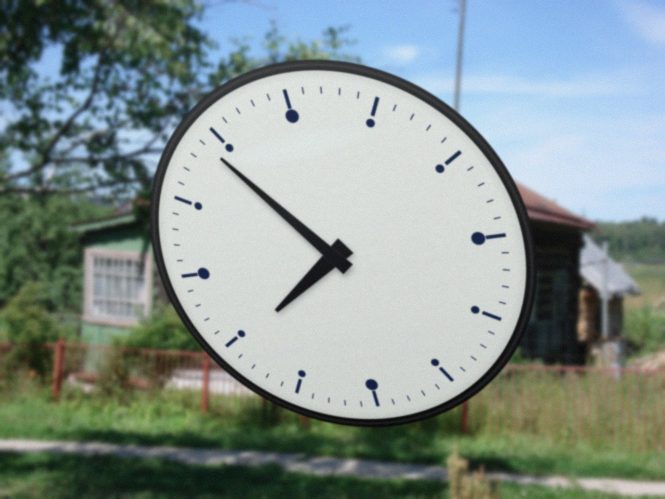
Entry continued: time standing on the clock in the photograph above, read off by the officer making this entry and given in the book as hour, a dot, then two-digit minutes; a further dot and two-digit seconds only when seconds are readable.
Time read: 7.54
